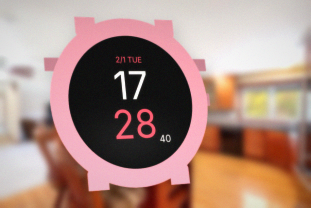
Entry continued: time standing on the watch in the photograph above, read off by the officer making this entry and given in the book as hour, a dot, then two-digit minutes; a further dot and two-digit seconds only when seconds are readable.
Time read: 17.28.40
